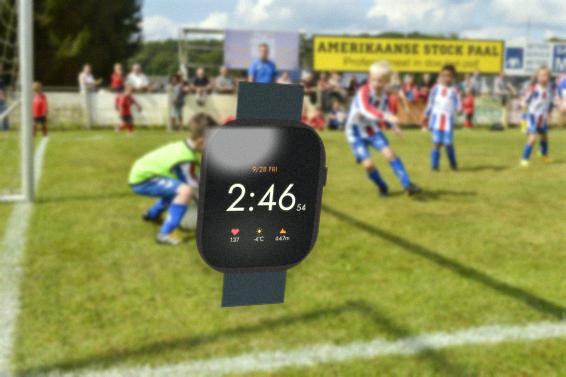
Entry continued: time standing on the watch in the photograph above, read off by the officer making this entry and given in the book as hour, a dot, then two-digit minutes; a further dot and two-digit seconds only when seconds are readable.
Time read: 2.46.54
